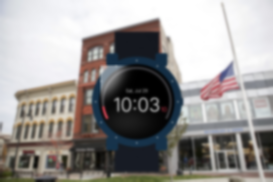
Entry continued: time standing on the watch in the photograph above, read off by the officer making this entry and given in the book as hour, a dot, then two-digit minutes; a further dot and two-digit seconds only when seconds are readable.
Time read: 10.03
